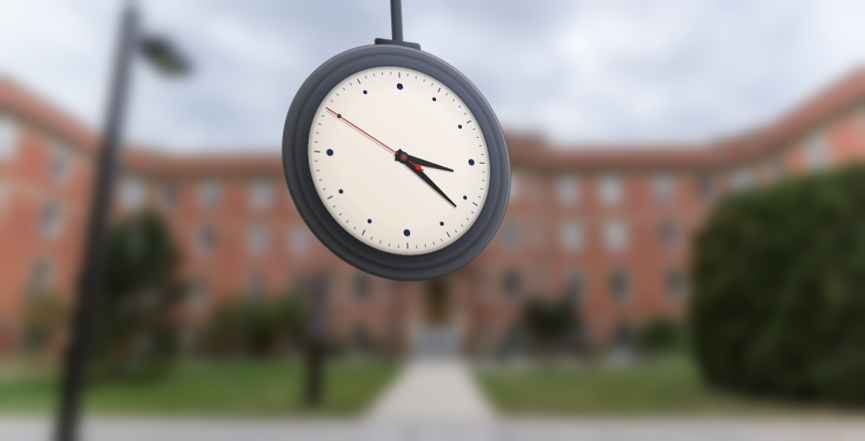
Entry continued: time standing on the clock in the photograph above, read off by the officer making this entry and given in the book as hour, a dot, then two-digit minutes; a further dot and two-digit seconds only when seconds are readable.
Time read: 3.21.50
